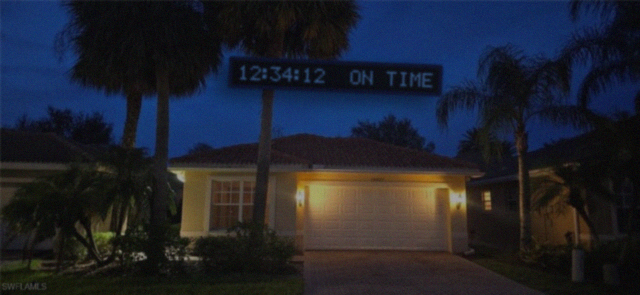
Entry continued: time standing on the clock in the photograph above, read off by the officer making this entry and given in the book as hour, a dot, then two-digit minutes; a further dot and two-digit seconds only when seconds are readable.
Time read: 12.34.12
